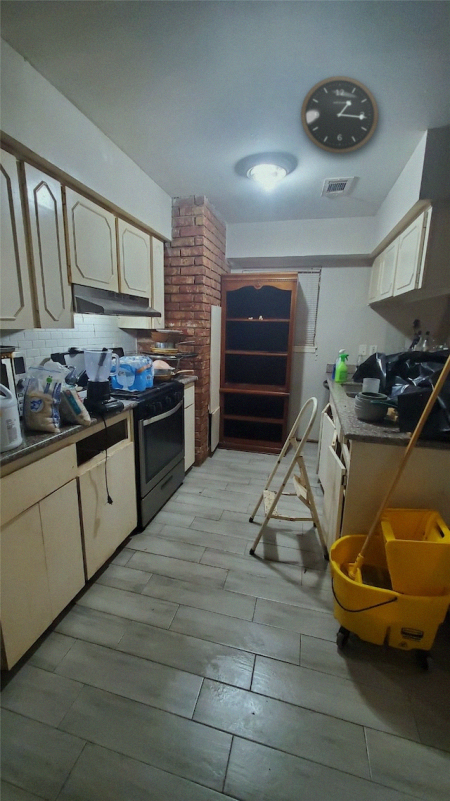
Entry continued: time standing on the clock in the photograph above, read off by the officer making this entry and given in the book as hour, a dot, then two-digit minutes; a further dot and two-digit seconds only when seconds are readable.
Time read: 1.16
